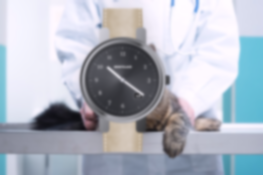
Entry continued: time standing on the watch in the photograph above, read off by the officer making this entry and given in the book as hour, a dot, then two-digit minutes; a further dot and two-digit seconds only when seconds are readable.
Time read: 10.21
